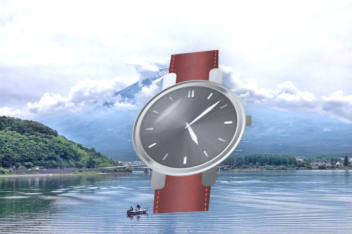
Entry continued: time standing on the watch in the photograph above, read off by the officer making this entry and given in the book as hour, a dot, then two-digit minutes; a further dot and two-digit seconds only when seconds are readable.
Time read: 5.08
